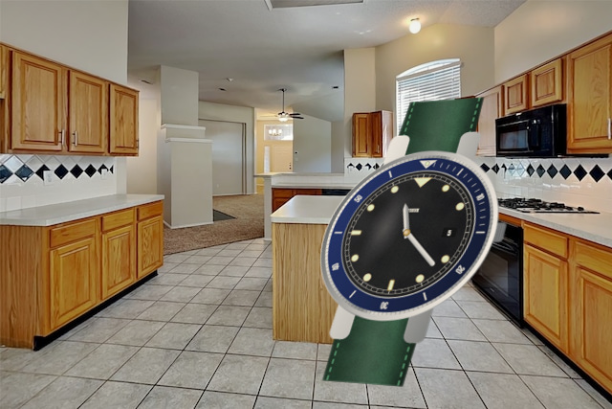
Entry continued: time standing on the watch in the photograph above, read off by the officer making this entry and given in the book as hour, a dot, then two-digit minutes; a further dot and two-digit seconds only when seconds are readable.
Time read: 11.22
